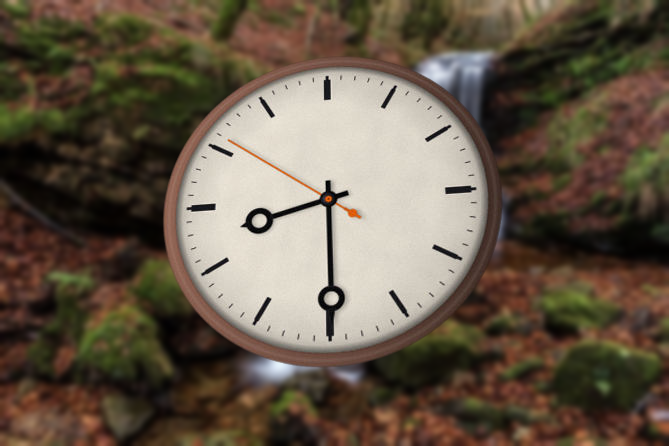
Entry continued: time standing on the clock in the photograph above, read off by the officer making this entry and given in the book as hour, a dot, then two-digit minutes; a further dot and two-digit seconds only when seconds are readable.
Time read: 8.29.51
